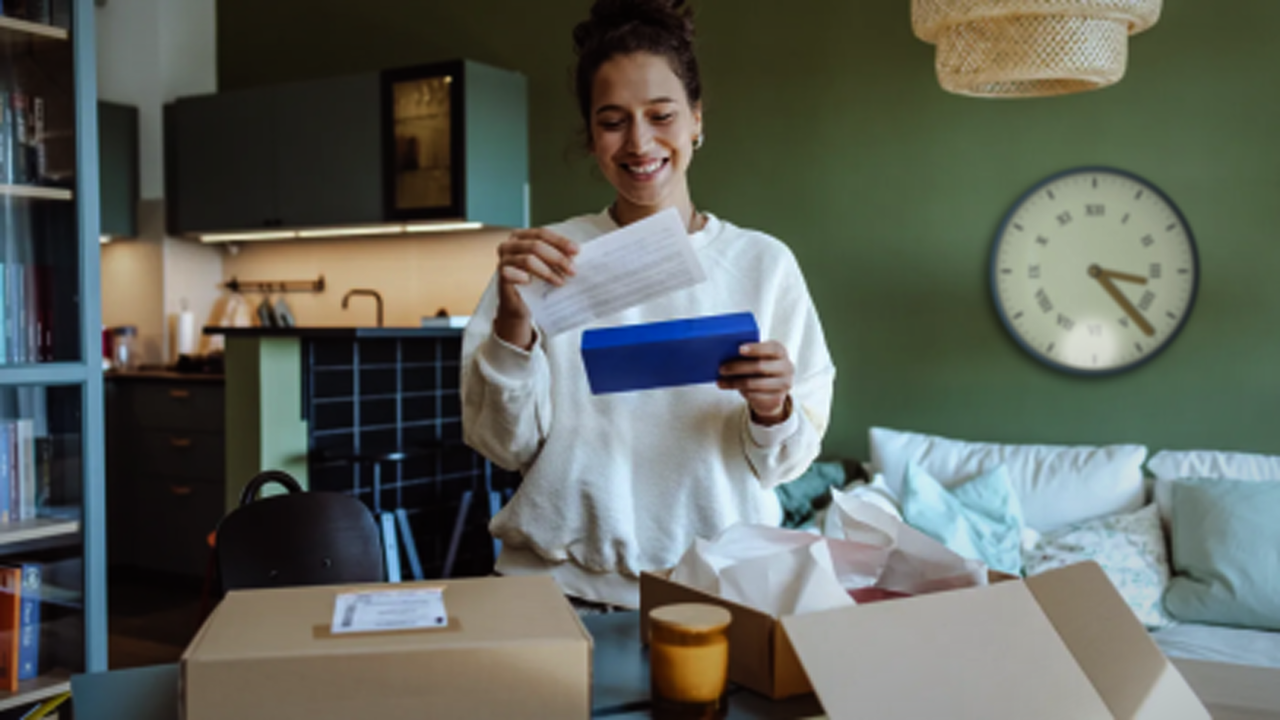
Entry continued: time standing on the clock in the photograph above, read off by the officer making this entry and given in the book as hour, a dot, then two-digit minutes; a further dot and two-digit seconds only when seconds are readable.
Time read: 3.23
